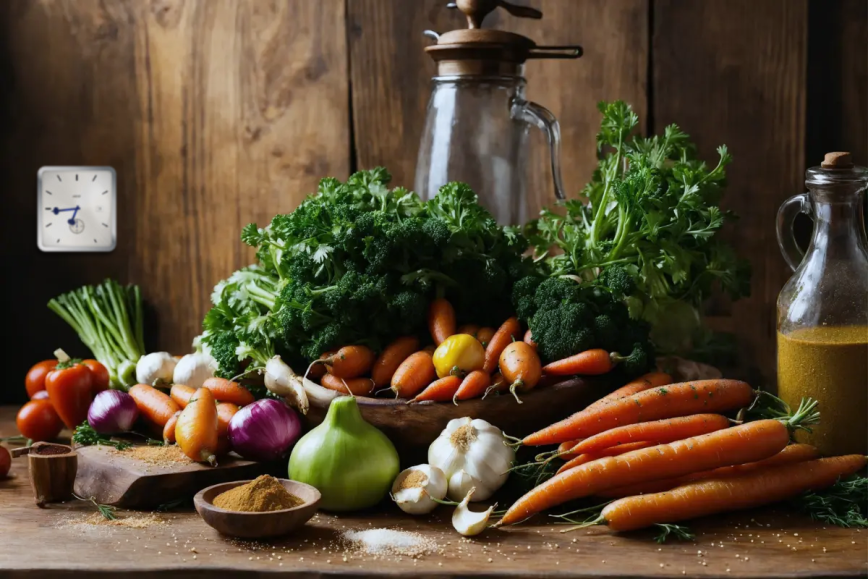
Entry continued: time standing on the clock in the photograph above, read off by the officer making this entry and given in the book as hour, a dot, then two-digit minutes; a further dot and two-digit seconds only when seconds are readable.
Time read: 6.44
